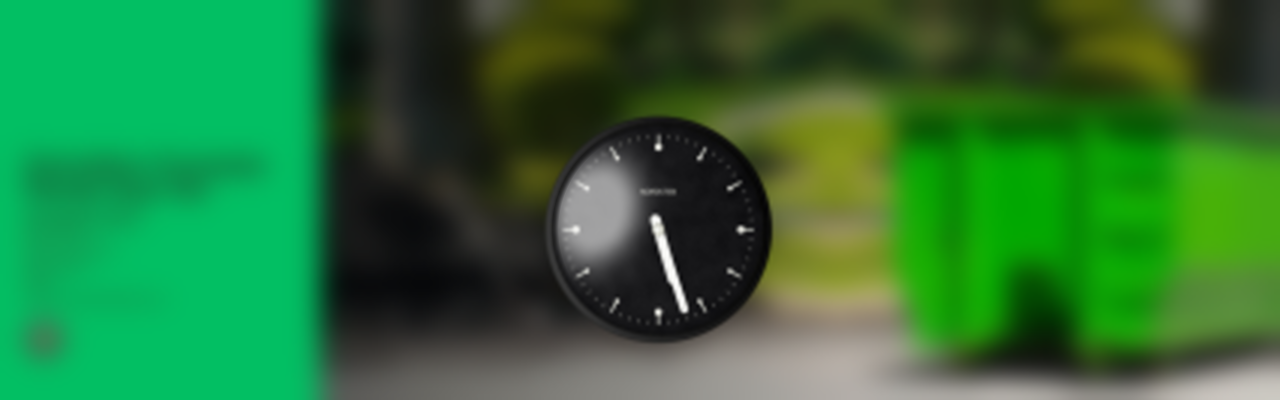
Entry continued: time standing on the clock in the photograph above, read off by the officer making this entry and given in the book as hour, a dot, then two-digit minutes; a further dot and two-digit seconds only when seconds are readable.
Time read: 5.27
